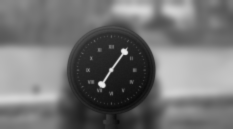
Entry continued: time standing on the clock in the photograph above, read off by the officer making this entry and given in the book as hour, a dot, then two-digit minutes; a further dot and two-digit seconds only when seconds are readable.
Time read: 7.06
